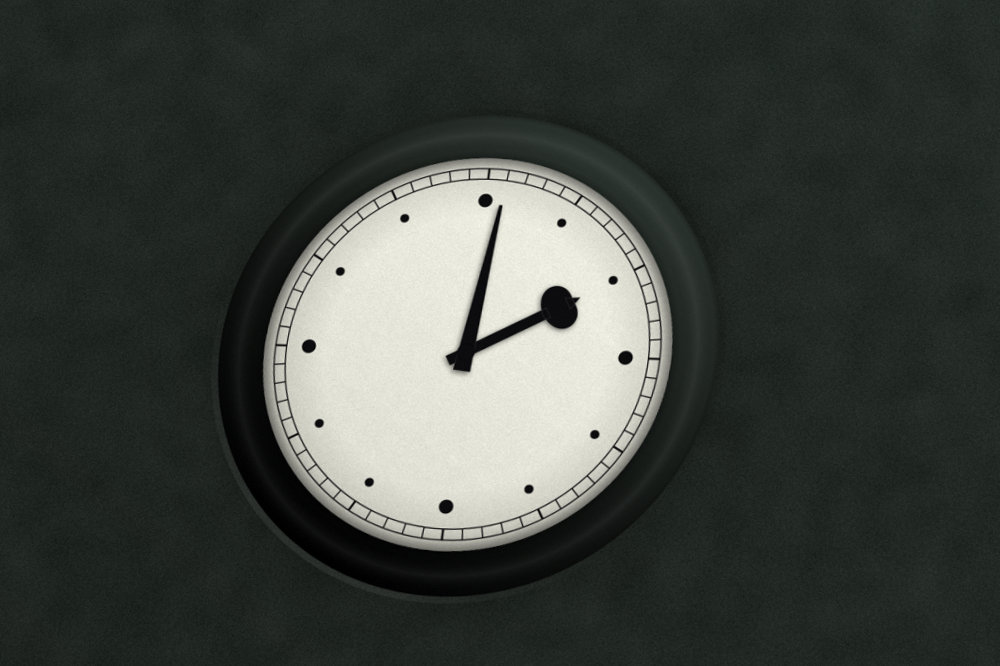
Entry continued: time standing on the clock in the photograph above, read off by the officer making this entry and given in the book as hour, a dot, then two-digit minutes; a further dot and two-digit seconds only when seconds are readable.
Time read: 2.01
